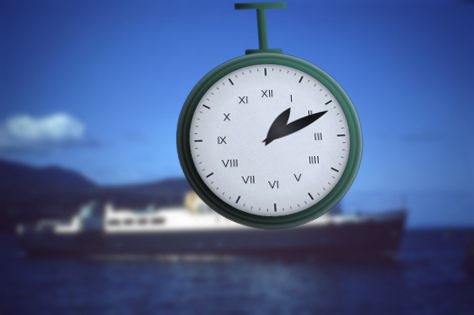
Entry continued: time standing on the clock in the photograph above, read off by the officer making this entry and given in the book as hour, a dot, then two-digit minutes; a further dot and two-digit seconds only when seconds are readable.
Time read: 1.11
